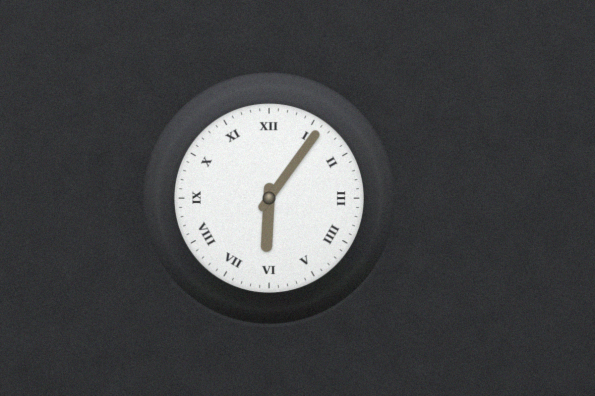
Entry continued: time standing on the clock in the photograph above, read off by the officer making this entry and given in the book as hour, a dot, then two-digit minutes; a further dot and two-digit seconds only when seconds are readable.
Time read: 6.06
